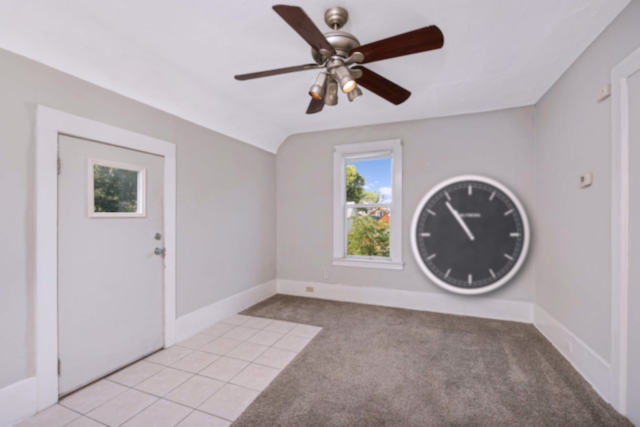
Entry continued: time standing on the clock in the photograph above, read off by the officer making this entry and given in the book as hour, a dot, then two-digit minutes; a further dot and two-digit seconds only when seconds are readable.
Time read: 10.54
